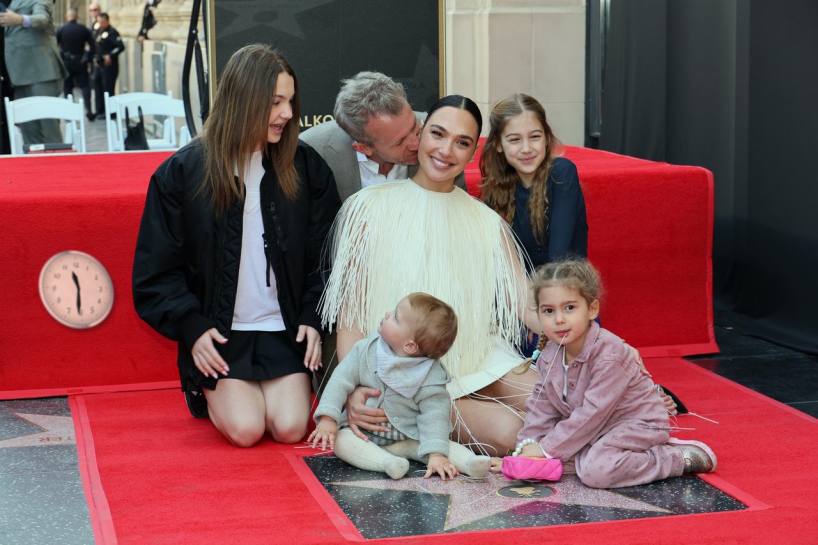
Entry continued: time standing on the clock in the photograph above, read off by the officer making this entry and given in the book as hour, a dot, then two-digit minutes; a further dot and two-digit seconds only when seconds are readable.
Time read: 11.31
